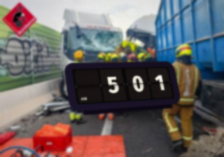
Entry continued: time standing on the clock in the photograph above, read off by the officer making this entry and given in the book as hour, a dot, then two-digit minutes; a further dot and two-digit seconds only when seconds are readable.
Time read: 5.01
